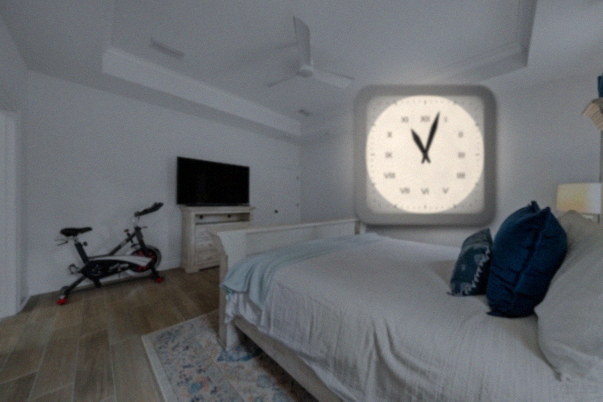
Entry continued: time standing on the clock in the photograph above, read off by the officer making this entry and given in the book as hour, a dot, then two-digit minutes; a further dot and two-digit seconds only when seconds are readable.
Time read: 11.03
